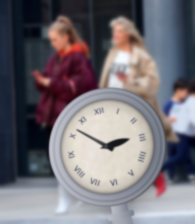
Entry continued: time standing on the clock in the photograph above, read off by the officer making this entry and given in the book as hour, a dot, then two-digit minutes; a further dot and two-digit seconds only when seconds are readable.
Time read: 2.52
